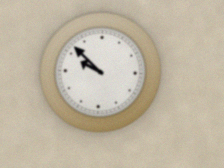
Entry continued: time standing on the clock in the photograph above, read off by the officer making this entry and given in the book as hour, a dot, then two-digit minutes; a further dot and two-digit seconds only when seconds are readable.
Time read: 9.52
